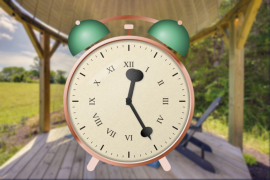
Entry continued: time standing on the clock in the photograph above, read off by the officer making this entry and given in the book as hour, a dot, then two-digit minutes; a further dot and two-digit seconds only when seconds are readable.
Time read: 12.25
